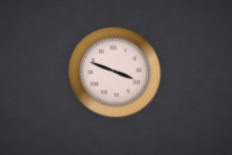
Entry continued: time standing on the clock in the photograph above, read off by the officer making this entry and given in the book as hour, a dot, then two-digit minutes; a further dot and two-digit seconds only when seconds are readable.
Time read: 3.49
